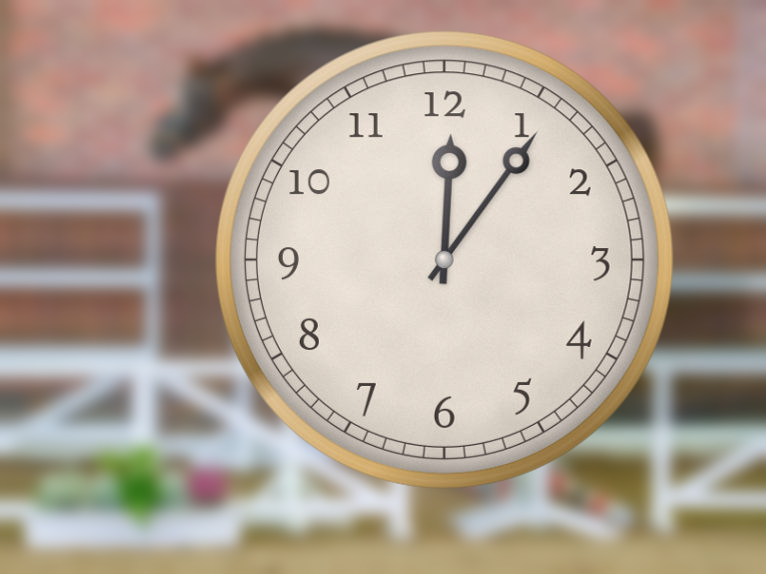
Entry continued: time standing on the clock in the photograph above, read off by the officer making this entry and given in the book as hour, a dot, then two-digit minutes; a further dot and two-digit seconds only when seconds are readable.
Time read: 12.06
